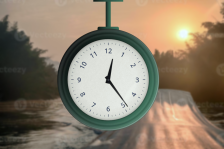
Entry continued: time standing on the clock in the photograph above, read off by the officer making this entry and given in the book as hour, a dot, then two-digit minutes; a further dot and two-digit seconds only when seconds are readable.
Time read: 12.24
